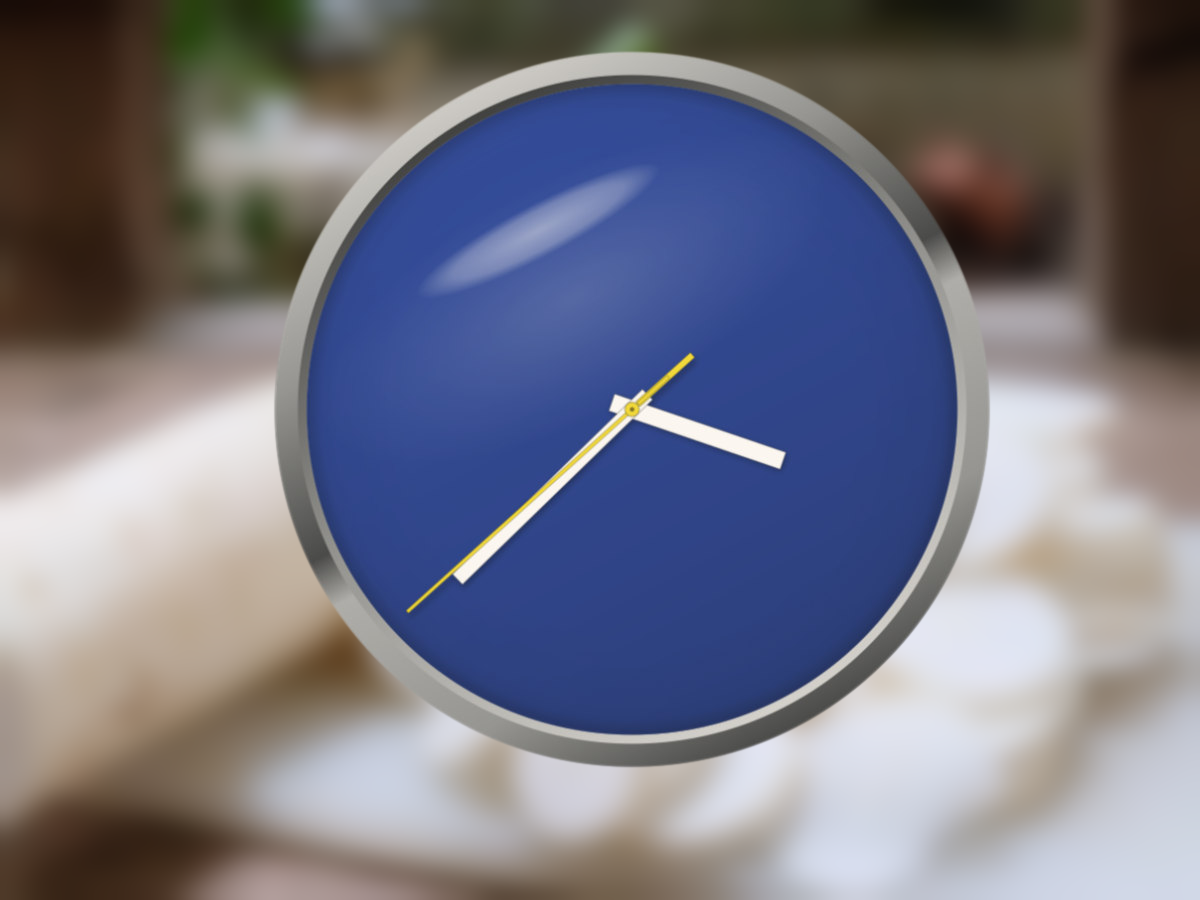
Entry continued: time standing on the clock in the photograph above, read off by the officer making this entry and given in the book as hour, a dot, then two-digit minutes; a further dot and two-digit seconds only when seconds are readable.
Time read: 3.37.38
